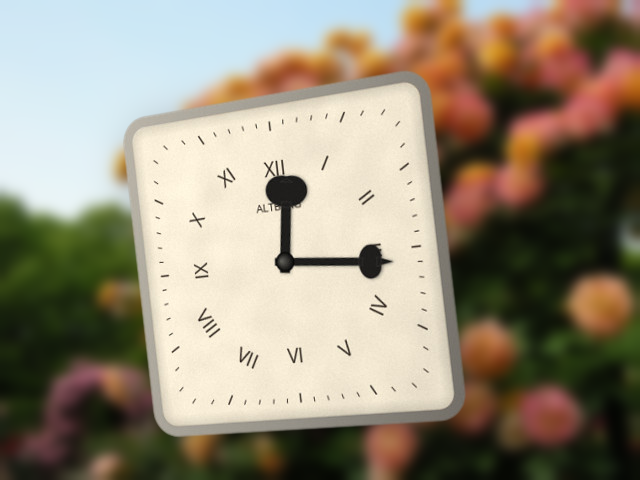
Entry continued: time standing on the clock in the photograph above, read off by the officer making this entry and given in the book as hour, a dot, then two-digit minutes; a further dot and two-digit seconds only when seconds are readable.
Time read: 12.16
